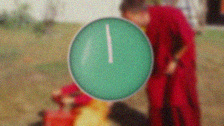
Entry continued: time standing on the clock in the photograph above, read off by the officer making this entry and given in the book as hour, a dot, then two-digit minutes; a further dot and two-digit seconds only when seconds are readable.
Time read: 11.59
